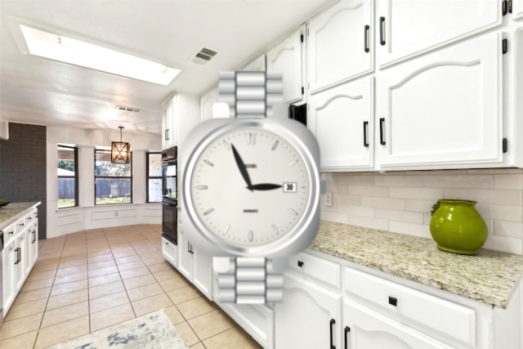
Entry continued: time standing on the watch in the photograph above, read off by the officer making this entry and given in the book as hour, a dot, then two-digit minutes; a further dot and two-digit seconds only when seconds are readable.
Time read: 2.56
